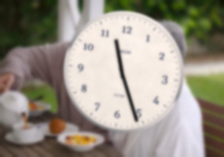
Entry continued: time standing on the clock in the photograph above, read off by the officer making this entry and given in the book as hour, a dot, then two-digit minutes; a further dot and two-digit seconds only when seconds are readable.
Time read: 11.26
